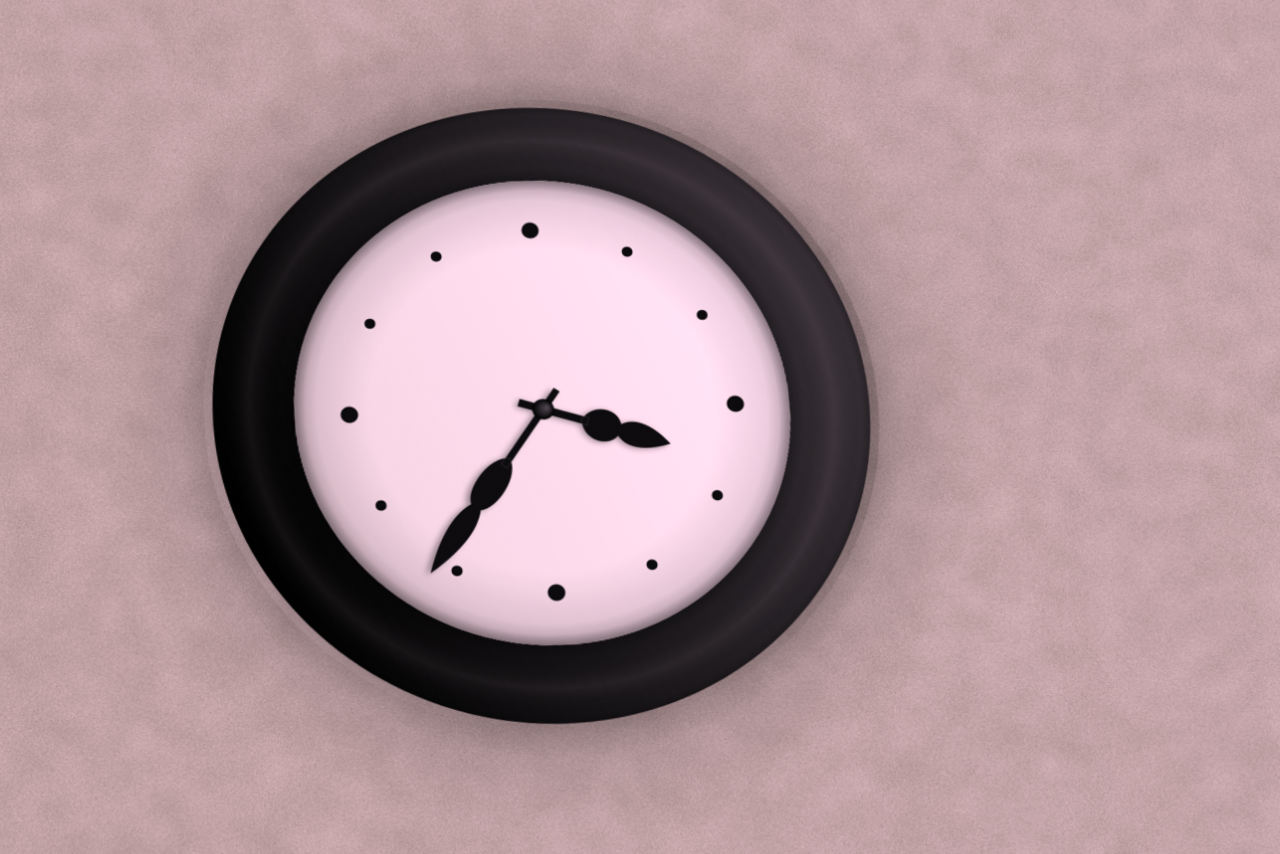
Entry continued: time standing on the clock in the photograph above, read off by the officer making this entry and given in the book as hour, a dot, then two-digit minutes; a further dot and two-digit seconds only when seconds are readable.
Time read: 3.36
